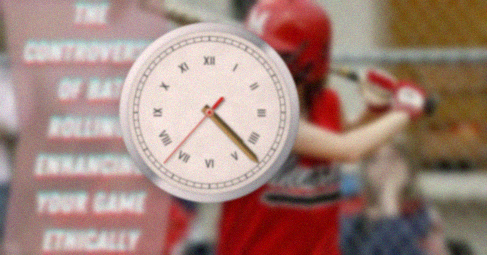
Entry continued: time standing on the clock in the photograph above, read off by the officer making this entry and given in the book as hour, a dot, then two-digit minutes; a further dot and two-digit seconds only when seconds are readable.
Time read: 4.22.37
